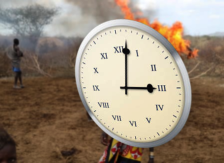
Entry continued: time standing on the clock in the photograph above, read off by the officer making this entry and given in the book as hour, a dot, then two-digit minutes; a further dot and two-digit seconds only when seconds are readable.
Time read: 3.02
